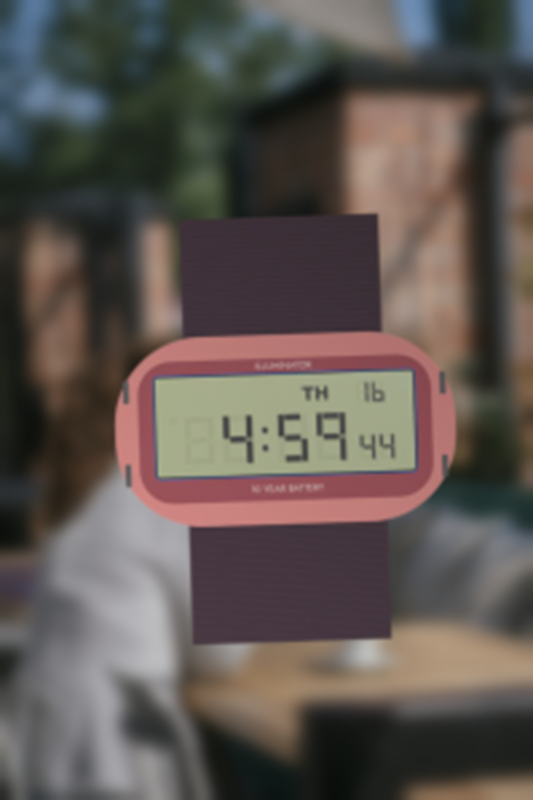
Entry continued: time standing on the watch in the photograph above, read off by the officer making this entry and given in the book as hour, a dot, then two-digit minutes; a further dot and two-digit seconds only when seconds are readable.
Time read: 4.59.44
